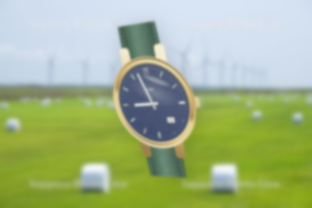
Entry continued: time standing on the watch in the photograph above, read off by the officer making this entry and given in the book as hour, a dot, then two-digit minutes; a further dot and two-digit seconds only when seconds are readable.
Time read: 8.57
